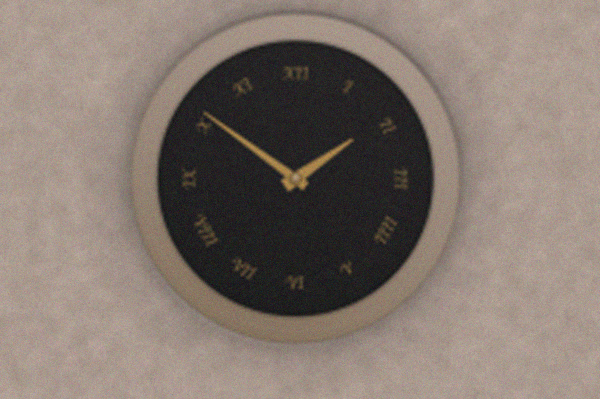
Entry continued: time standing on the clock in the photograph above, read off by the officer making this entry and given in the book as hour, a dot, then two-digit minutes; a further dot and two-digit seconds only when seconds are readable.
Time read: 1.51
